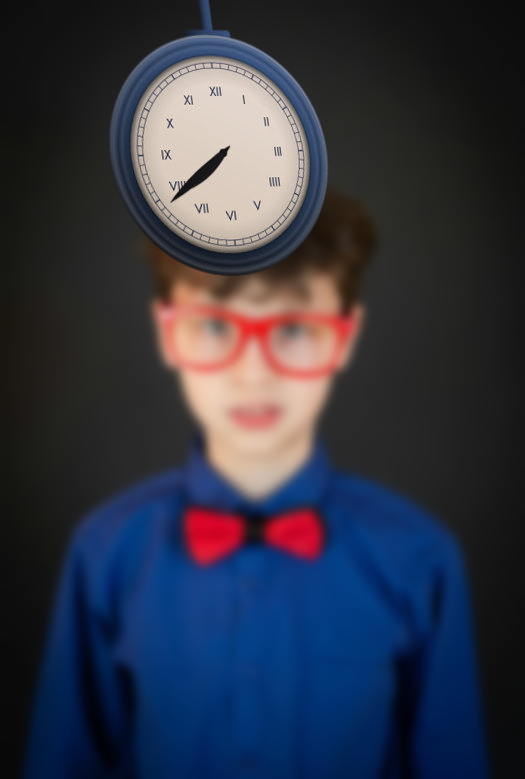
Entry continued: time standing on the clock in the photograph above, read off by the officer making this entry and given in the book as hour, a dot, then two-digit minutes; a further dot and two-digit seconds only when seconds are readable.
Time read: 7.39
